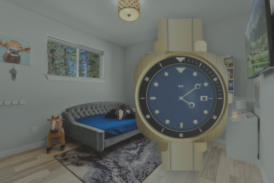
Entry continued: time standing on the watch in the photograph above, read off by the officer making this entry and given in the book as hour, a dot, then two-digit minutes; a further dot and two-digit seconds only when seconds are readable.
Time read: 4.09
